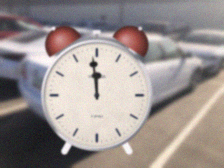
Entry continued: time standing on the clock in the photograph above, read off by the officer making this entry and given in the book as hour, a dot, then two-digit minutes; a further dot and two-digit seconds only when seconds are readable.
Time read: 11.59
